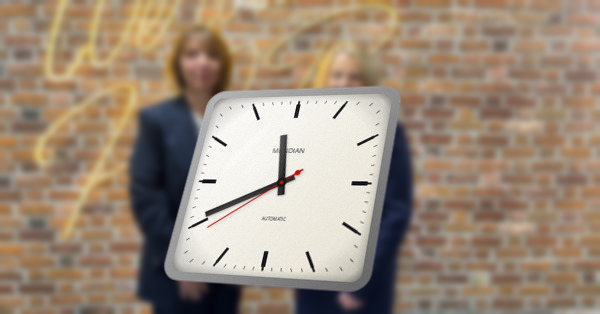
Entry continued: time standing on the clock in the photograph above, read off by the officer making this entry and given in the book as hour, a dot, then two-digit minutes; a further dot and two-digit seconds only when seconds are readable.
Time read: 11.40.39
